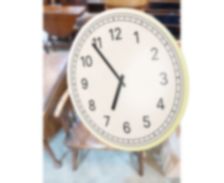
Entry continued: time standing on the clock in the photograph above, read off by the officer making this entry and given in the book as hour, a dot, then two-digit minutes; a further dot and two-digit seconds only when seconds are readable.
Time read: 6.54
